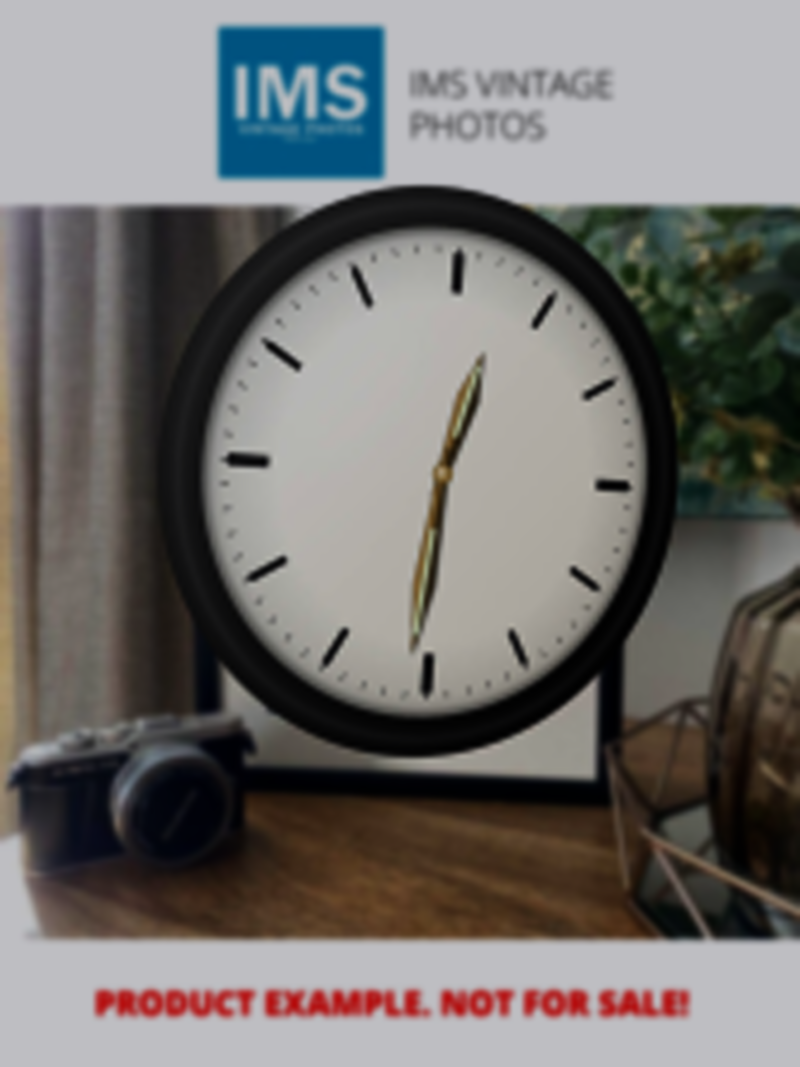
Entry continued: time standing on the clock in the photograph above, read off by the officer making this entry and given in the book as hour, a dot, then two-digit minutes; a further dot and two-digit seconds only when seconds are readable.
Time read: 12.31
